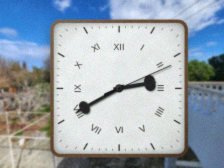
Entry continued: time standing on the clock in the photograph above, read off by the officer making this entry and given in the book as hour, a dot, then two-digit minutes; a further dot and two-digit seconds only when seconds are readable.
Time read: 2.40.11
